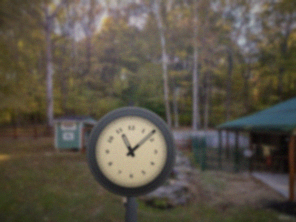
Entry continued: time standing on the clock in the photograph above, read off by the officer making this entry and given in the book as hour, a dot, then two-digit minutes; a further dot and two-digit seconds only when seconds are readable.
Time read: 11.08
